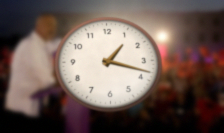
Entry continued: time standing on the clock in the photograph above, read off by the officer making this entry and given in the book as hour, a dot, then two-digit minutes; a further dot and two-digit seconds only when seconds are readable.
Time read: 1.18
